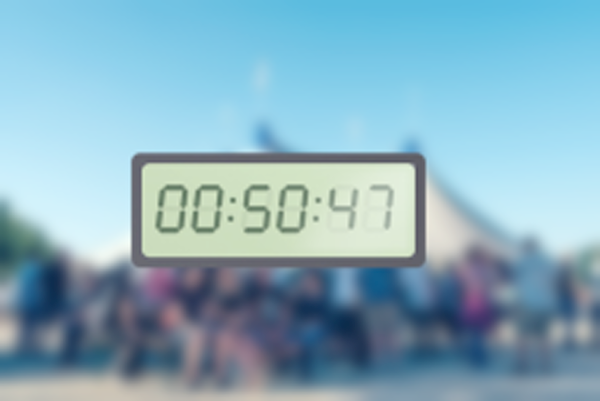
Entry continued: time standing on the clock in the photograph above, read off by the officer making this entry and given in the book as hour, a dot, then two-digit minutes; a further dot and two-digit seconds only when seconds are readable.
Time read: 0.50.47
